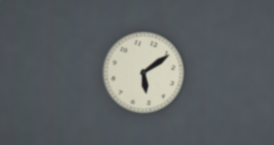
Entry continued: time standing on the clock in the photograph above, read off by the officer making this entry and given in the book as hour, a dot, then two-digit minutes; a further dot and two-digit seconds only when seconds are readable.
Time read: 5.06
